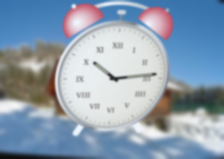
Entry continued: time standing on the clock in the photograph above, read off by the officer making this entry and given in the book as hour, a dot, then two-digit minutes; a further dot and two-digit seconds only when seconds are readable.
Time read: 10.14
